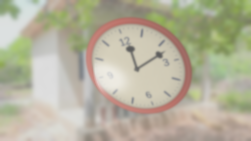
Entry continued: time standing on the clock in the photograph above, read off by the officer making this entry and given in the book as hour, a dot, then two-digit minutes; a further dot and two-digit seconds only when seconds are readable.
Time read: 12.12
